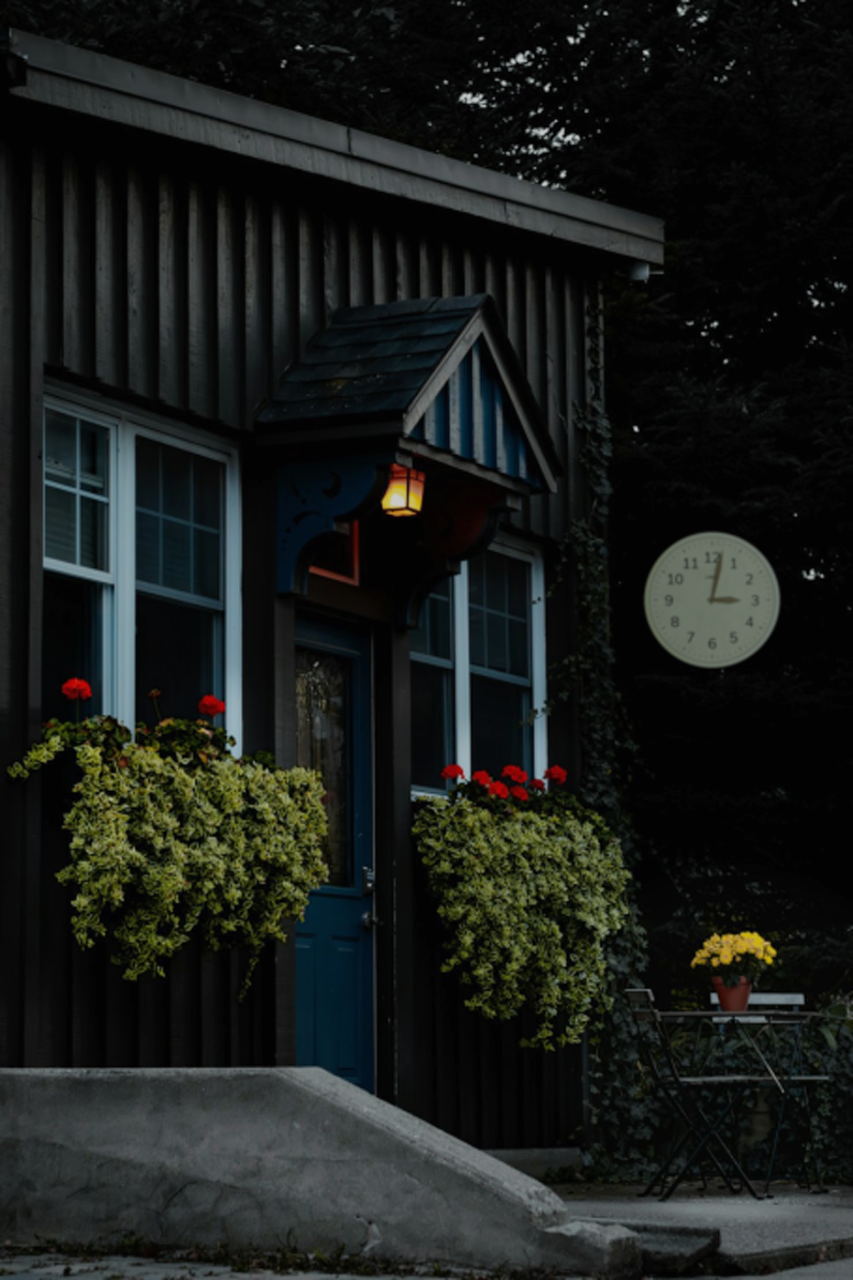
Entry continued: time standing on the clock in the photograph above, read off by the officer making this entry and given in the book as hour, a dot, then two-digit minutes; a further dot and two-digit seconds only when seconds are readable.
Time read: 3.02
